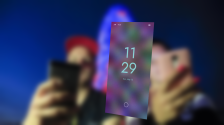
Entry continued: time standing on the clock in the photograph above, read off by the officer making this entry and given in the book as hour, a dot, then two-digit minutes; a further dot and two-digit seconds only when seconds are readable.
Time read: 11.29
